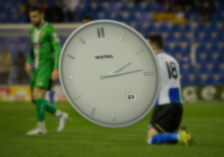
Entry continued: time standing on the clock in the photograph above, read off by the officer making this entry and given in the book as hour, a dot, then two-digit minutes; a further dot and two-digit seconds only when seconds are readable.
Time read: 2.14
